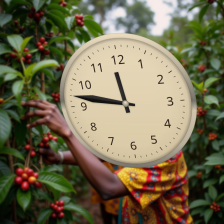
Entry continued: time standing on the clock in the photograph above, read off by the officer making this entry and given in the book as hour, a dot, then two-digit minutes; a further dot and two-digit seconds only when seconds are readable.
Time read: 11.47
